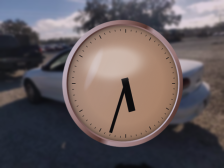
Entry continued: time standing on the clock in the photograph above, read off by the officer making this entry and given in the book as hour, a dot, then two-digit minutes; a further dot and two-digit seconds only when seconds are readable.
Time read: 5.33
